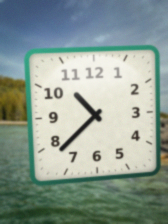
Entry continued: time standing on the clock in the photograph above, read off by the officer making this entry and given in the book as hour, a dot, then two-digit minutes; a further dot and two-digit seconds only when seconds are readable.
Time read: 10.38
